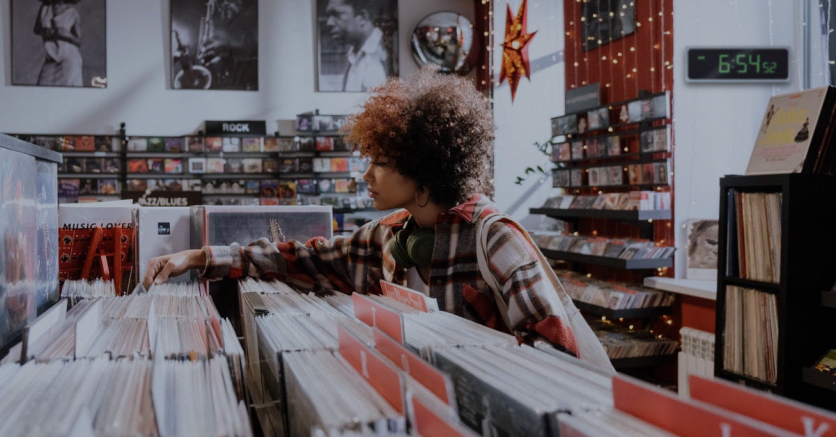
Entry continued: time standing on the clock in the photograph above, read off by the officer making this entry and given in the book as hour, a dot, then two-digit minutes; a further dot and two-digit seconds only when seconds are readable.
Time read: 6.54
